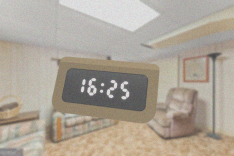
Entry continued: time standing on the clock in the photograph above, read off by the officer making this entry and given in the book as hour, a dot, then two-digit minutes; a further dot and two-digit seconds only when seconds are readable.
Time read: 16.25
